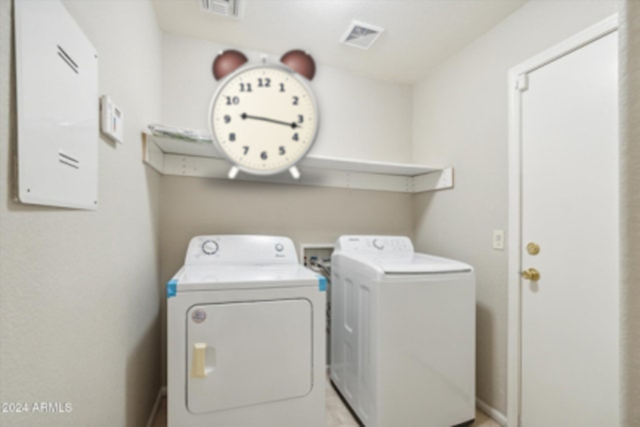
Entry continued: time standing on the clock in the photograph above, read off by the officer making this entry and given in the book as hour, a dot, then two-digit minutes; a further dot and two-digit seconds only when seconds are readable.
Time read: 9.17
